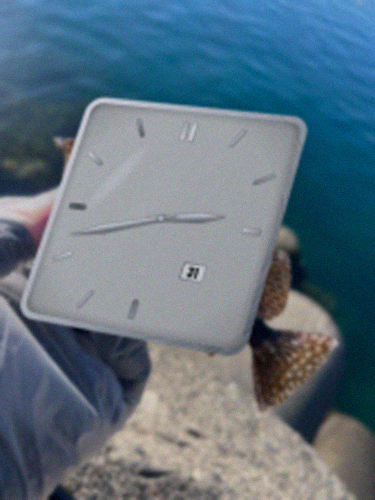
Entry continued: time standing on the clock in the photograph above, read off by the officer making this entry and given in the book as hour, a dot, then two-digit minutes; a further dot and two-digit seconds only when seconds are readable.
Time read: 2.42
